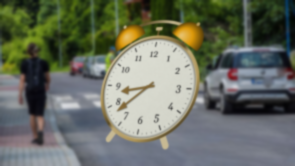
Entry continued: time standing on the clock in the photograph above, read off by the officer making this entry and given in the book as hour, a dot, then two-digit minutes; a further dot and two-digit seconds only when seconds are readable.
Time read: 8.38
